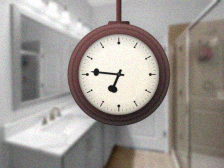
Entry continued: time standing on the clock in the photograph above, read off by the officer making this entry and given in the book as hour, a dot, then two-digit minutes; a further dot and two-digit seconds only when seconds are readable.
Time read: 6.46
